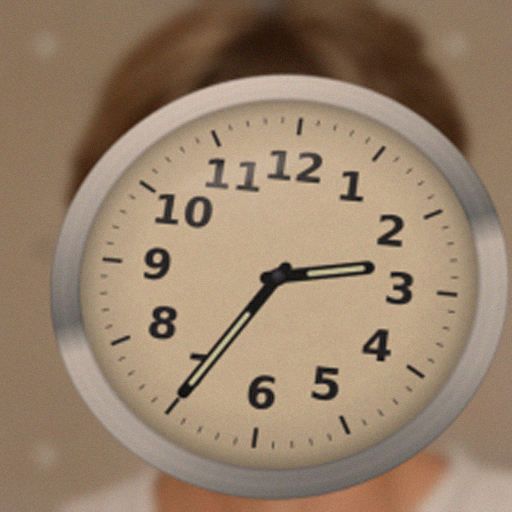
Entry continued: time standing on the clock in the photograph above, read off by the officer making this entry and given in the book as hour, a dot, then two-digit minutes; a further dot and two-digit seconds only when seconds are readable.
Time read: 2.35
